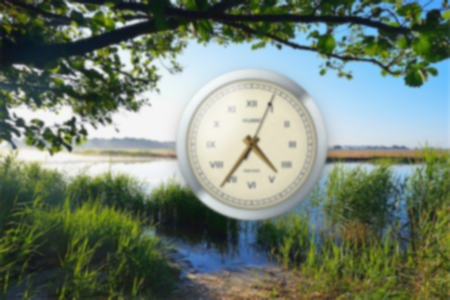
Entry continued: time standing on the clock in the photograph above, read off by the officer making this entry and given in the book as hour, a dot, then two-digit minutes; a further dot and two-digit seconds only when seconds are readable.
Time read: 4.36.04
